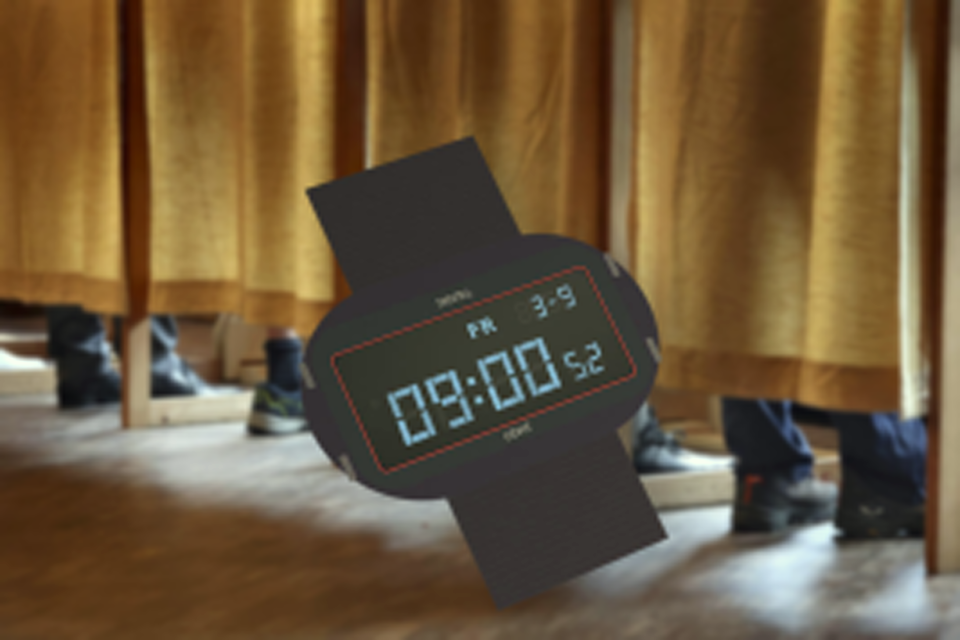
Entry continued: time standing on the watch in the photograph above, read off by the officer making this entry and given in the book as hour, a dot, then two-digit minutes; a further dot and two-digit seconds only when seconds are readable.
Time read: 9.00.52
